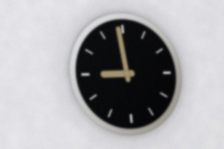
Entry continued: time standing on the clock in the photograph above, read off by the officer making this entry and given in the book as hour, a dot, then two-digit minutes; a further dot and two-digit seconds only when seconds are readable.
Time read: 8.59
